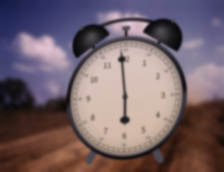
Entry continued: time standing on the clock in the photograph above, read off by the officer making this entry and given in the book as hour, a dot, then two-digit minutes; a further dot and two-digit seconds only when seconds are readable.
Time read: 5.59
